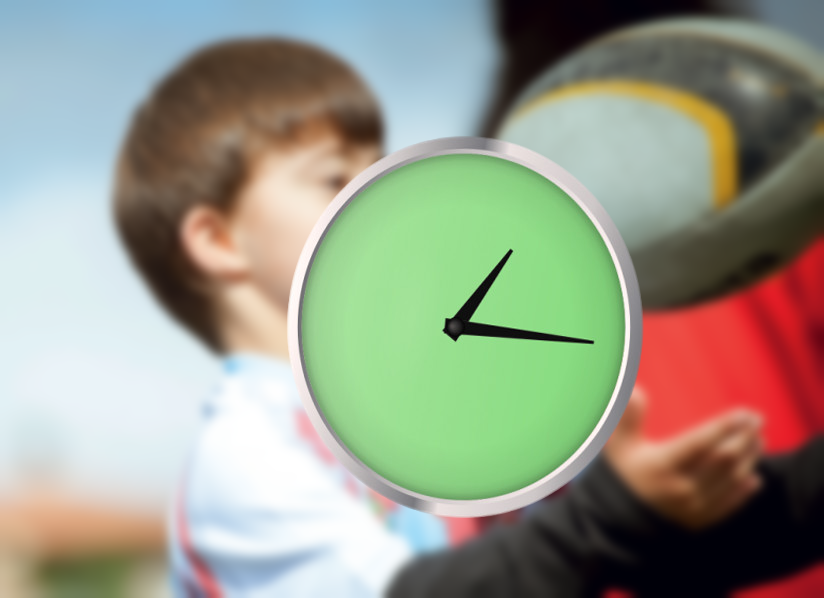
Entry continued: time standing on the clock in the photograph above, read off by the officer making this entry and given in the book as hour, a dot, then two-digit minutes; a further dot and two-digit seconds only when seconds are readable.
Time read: 1.16
